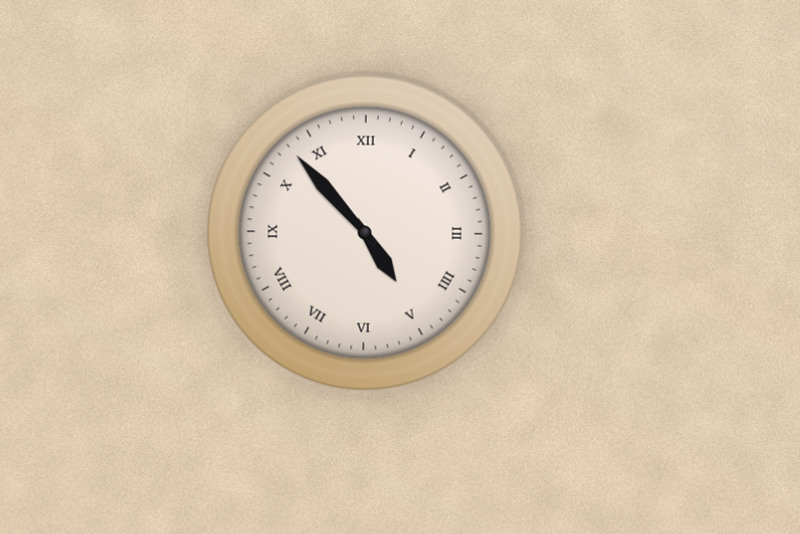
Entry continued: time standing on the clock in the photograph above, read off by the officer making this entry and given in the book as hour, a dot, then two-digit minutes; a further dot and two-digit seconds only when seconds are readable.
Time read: 4.53
